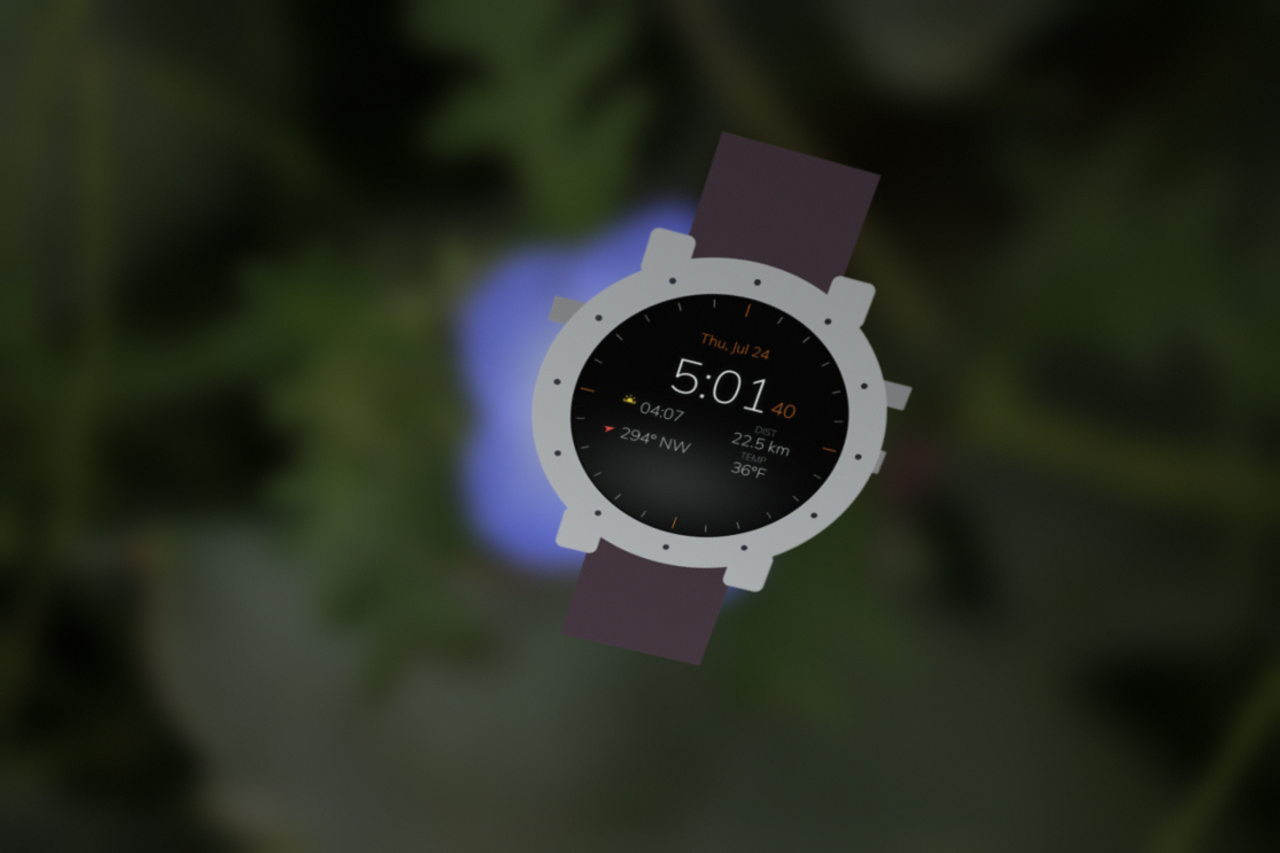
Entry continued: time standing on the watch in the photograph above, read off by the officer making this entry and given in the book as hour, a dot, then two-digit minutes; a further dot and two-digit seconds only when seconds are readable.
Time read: 5.01.40
